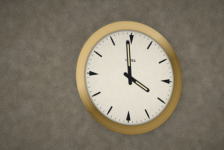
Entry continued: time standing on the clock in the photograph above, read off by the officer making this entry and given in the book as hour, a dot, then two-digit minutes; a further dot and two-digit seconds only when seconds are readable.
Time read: 3.59
